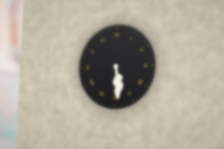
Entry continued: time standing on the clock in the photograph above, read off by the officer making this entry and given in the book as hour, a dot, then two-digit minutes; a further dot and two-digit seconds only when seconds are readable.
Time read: 5.29
